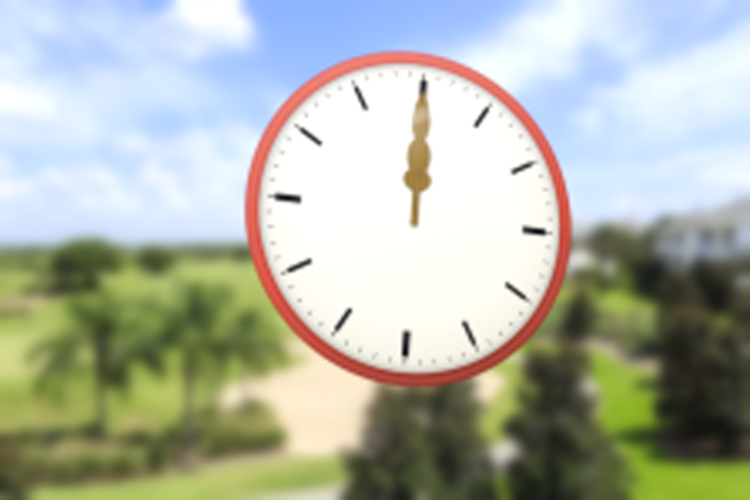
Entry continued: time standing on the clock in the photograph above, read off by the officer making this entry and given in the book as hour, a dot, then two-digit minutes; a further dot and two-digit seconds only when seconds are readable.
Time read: 12.00
